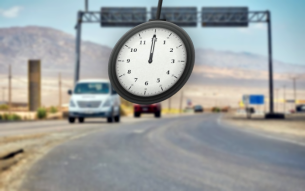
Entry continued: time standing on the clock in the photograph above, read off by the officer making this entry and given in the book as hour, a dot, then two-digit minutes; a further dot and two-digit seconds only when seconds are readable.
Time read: 12.00
